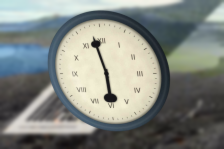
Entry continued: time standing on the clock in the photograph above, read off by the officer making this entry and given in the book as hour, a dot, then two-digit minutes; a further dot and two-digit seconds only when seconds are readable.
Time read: 5.58
